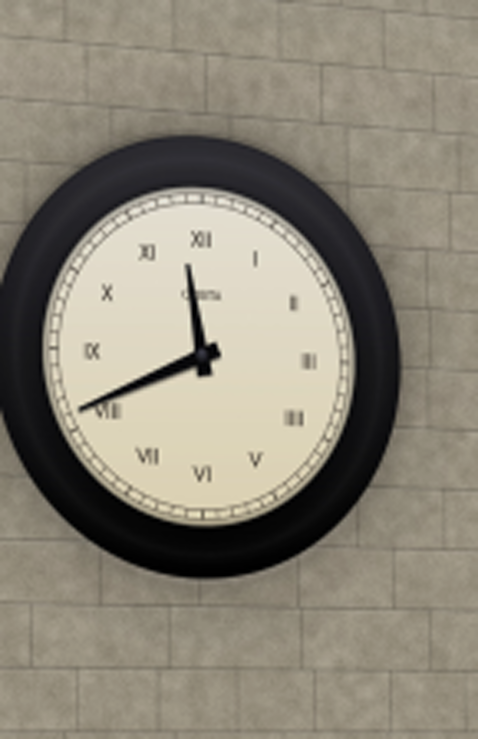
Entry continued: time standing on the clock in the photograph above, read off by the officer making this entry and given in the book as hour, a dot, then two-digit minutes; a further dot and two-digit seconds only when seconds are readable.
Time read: 11.41
